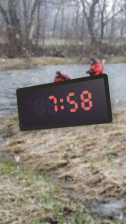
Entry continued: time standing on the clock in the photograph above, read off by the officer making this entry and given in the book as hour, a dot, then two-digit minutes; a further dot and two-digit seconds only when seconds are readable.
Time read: 7.58
